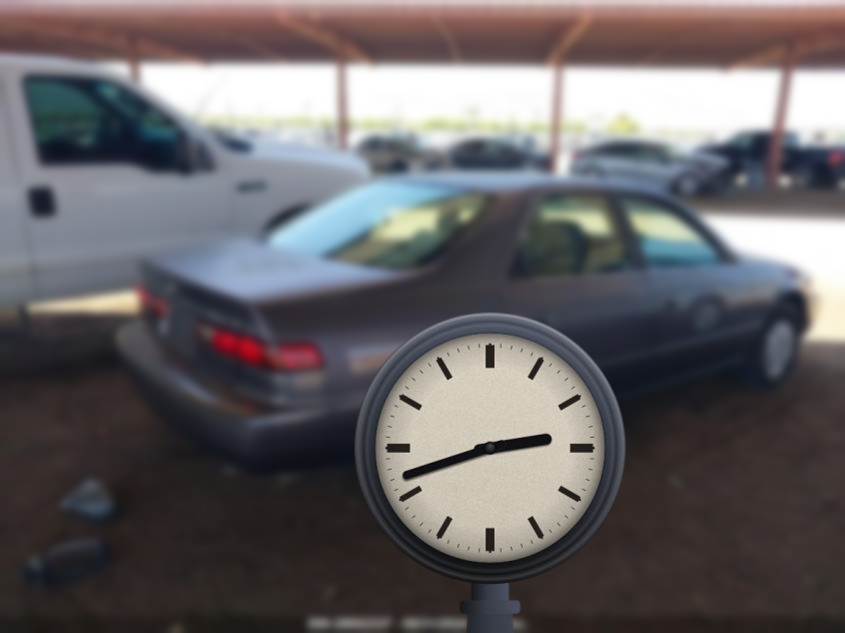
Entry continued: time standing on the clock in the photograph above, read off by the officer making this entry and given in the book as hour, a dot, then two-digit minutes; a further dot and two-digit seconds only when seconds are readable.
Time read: 2.42
